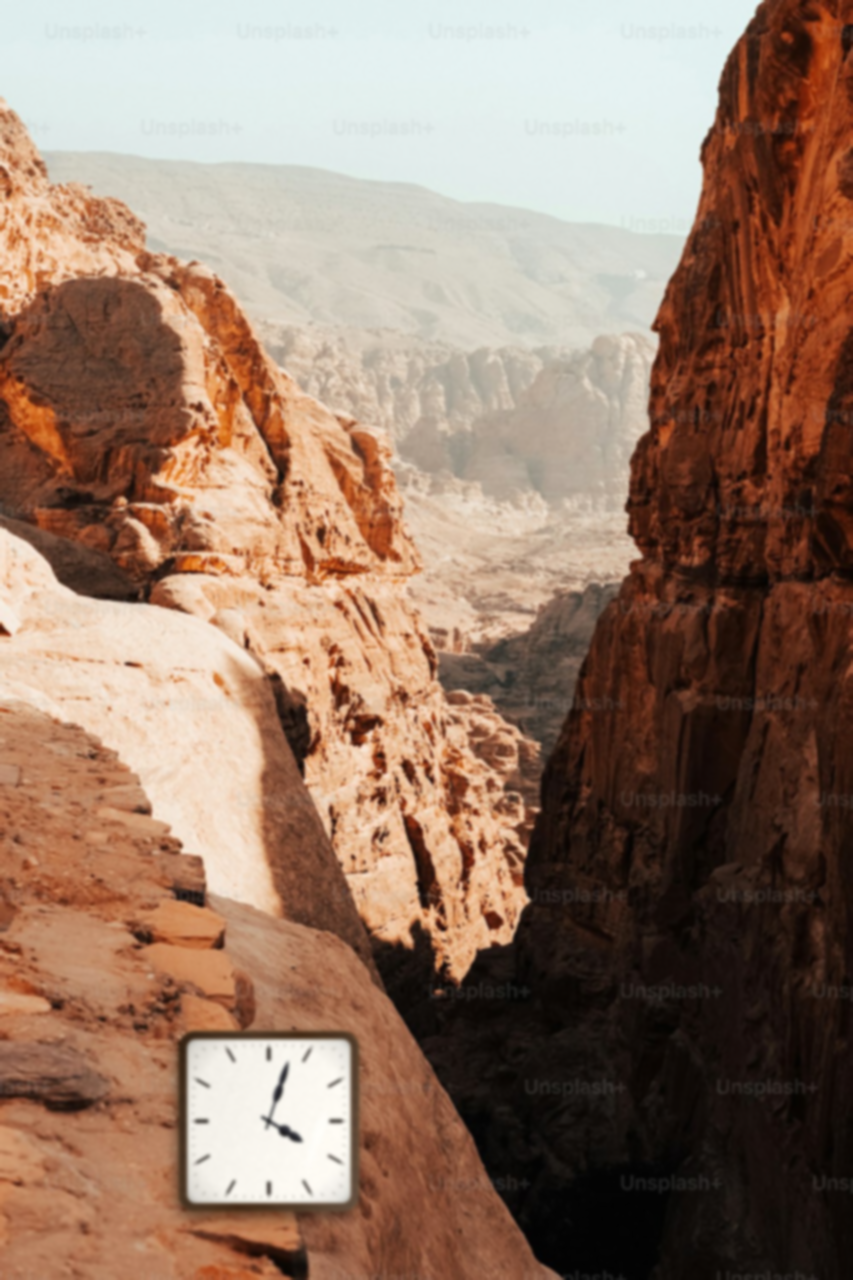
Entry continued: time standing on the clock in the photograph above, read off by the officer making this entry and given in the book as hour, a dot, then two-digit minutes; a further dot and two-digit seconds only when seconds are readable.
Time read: 4.03
